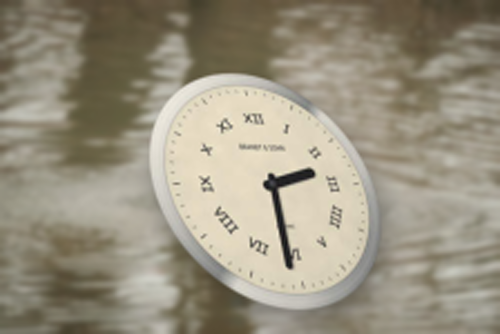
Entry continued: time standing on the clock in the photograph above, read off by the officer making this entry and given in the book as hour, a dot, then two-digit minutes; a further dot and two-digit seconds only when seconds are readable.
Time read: 2.31
